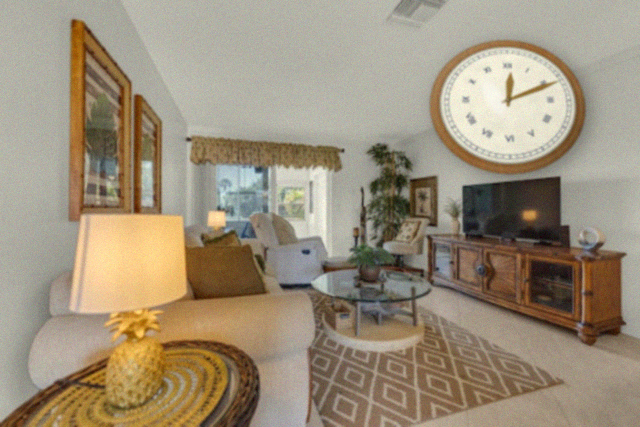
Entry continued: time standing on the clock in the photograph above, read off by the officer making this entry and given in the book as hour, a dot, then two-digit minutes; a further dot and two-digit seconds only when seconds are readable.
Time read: 12.11
